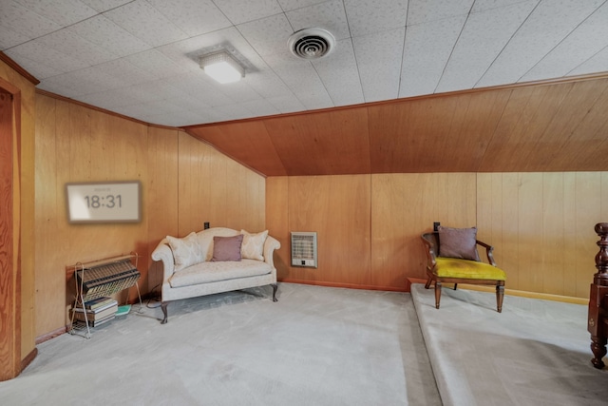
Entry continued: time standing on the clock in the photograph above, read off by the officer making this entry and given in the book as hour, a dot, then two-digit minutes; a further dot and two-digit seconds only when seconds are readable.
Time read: 18.31
